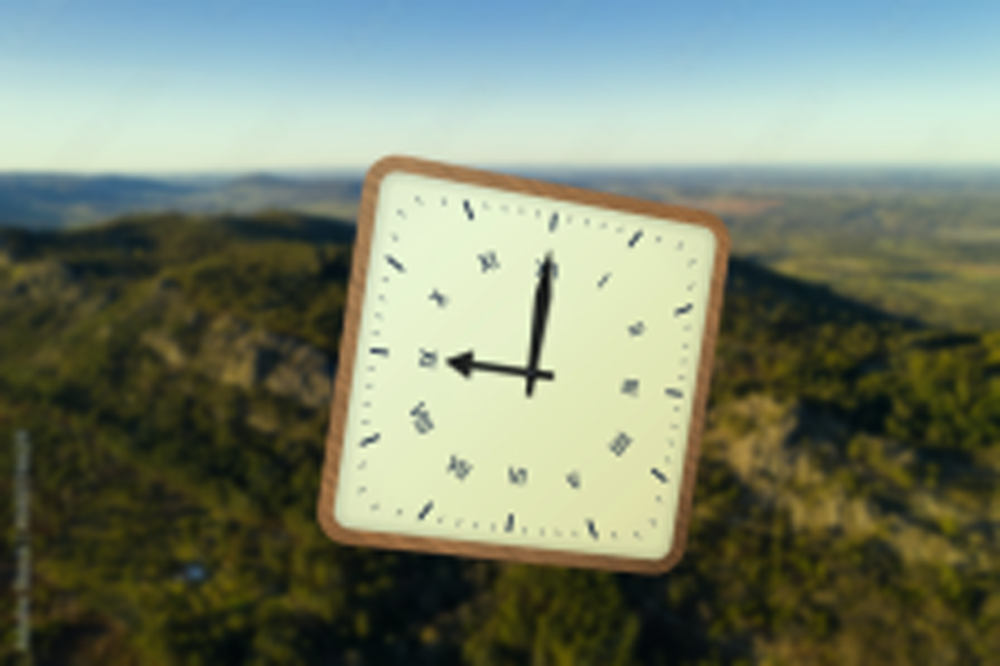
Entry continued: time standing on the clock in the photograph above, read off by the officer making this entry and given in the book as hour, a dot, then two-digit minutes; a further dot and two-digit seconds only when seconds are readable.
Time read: 9.00
